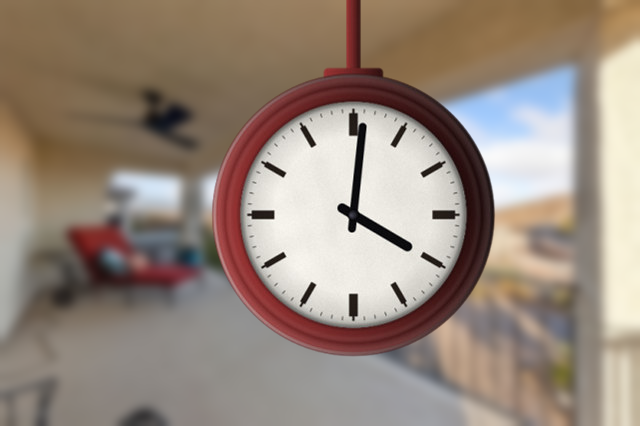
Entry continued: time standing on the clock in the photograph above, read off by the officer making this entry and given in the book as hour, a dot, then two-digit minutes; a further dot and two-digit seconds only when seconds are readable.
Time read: 4.01
